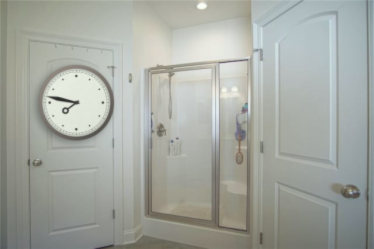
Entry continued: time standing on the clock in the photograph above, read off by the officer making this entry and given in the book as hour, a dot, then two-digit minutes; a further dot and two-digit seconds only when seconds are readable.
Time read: 7.47
